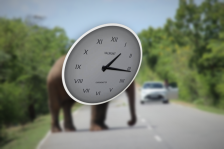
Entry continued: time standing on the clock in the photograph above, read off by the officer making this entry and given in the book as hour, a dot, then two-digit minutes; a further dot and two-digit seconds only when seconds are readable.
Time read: 1.16
